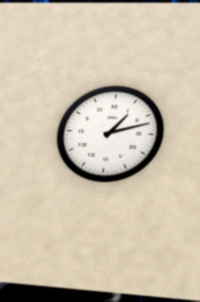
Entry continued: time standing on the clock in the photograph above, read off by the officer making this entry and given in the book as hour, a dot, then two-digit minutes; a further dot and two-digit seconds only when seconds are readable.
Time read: 1.12
